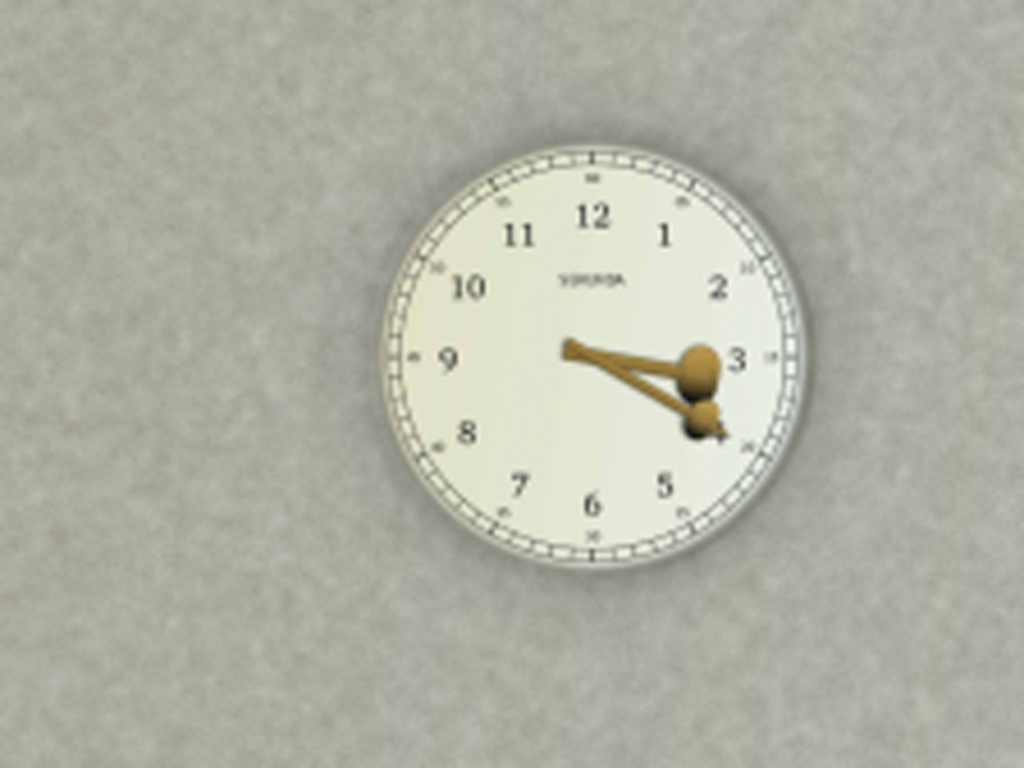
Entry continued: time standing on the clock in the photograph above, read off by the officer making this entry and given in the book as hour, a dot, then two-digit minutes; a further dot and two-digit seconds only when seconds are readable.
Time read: 3.20
